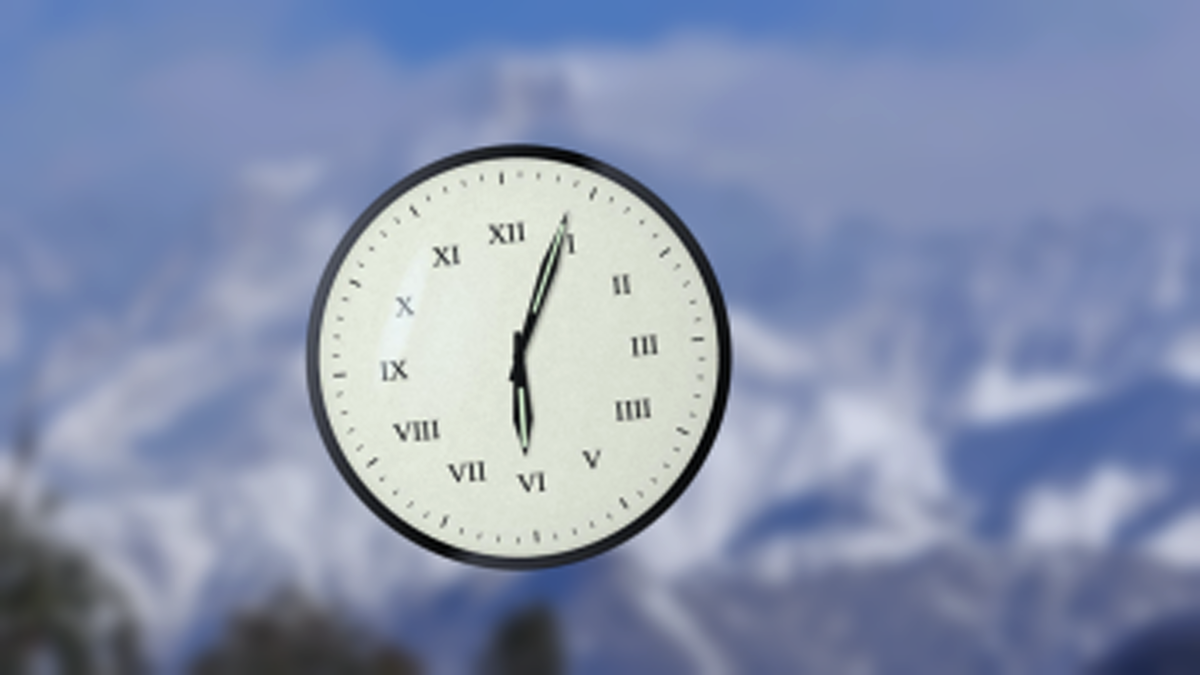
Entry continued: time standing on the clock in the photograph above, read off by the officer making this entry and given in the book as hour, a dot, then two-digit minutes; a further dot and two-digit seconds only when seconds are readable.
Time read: 6.04
